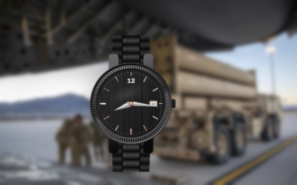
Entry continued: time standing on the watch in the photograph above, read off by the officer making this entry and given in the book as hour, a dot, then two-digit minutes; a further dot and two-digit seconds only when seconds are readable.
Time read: 8.16
